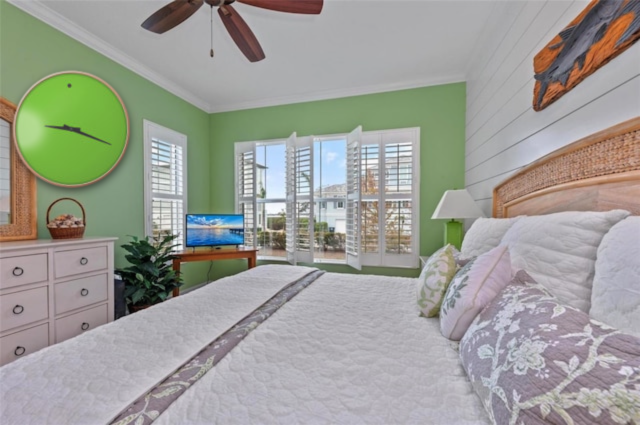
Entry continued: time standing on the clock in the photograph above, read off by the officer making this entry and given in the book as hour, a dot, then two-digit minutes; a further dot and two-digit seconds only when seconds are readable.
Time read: 9.19
